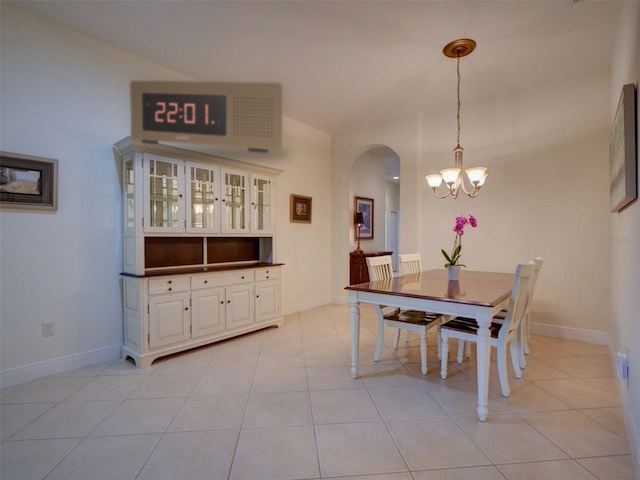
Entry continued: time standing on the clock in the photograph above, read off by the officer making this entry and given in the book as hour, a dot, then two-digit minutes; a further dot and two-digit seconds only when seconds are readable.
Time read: 22.01
